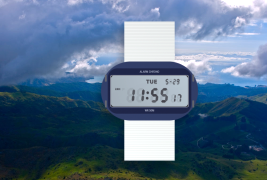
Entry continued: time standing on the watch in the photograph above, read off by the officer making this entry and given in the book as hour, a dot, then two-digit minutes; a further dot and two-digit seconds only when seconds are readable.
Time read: 11.55.17
